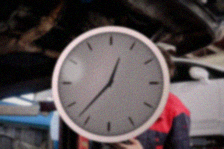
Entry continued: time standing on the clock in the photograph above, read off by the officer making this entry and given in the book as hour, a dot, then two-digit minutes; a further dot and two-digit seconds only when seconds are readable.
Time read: 12.37
